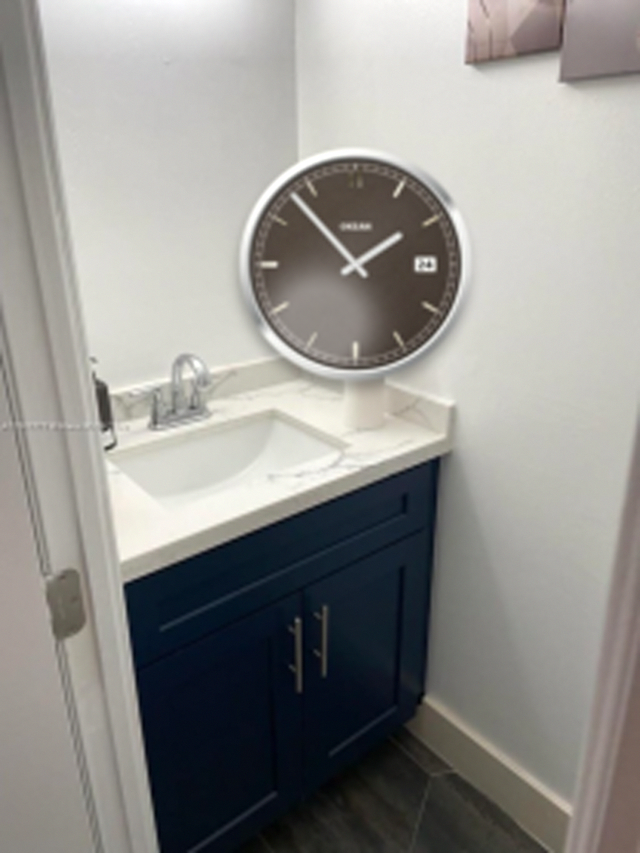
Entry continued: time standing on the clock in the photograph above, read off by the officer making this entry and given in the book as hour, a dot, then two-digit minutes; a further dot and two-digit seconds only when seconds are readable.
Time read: 1.53
